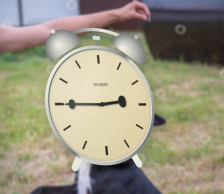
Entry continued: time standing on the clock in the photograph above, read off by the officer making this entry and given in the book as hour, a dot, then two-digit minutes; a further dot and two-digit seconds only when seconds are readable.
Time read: 2.45
